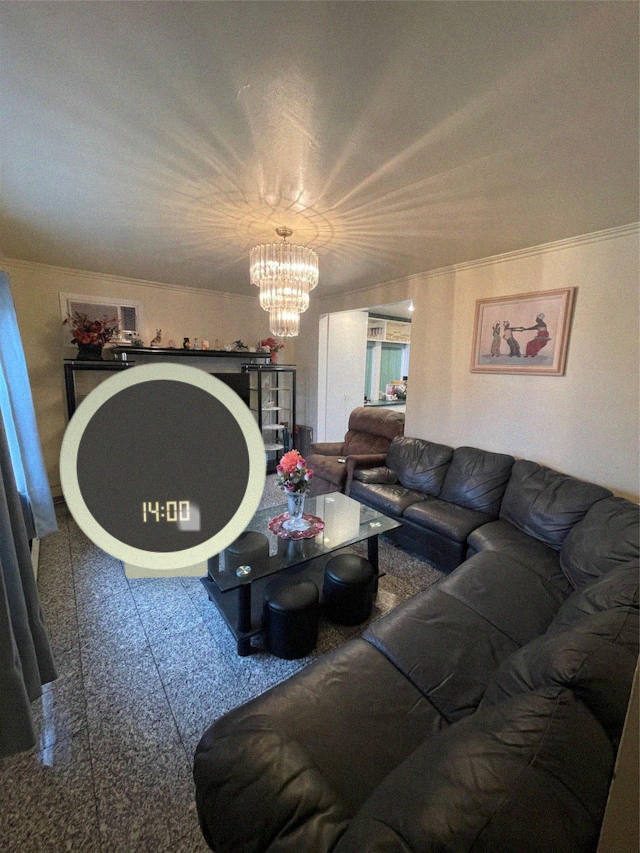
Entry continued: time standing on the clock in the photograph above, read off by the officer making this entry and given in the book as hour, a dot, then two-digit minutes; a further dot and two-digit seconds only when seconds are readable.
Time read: 14.00
